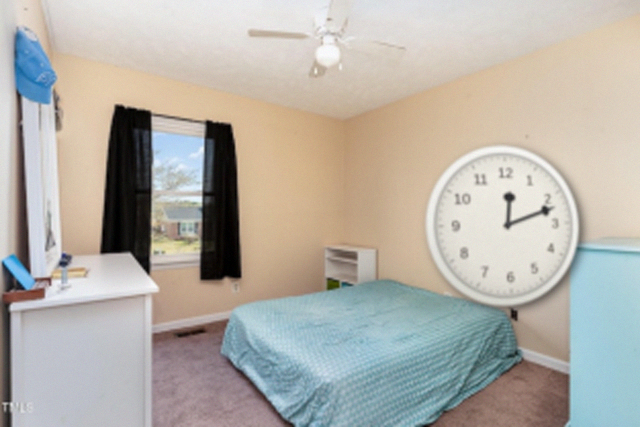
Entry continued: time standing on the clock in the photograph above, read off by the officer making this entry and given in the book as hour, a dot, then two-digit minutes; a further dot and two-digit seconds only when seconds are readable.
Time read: 12.12
